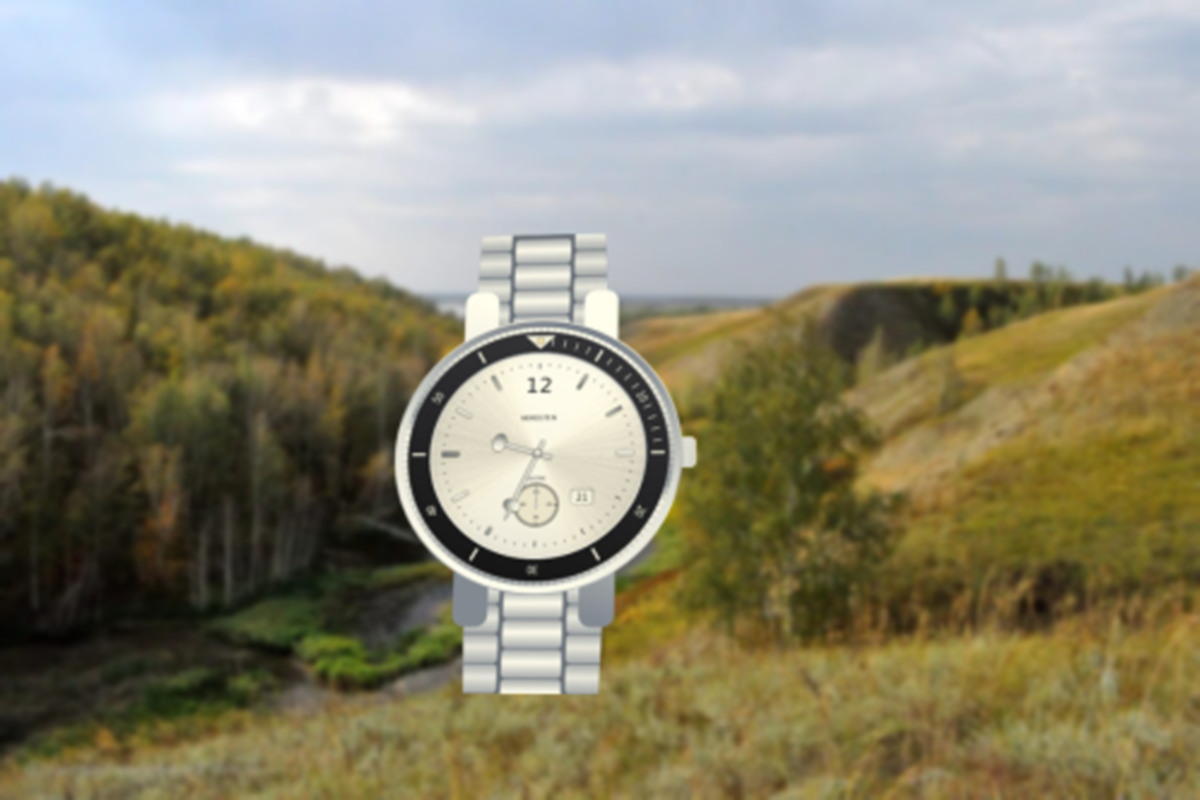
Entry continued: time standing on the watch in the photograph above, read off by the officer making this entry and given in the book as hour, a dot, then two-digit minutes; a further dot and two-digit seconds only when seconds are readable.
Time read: 9.34
